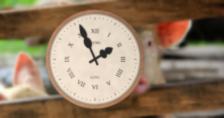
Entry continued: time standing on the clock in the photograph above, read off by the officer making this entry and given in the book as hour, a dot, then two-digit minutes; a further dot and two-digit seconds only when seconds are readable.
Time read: 1.56
